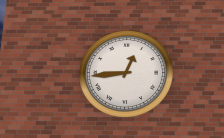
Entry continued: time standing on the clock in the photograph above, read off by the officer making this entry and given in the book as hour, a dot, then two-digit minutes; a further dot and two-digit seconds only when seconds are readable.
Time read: 12.44
